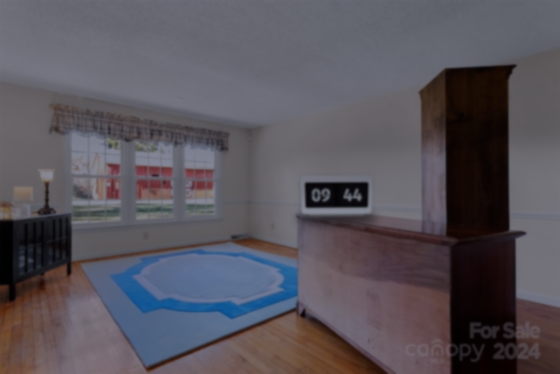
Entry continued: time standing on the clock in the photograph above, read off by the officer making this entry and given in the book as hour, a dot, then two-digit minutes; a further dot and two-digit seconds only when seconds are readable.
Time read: 9.44
